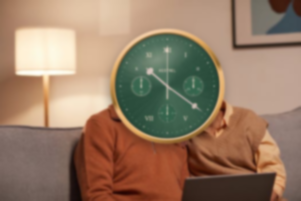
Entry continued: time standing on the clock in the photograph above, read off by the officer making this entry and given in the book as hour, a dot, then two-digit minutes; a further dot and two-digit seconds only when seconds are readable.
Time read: 10.21
